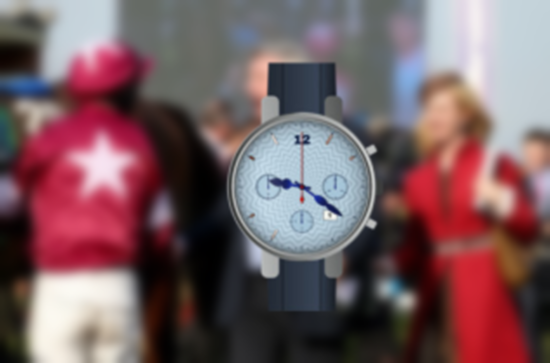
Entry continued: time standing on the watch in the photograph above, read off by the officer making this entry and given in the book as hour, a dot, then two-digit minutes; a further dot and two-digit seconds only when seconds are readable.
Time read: 9.21
